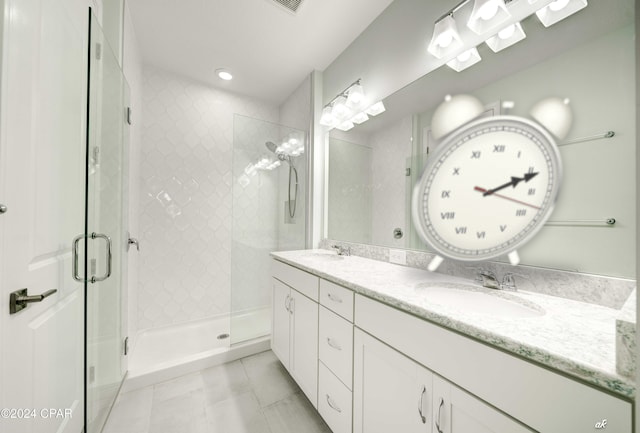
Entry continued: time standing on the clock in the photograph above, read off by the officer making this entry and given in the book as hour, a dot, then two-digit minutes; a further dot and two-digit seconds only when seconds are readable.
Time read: 2.11.18
